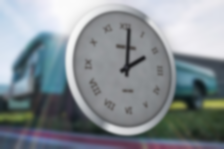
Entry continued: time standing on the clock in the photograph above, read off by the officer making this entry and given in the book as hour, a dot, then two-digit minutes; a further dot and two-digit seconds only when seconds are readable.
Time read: 2.01
